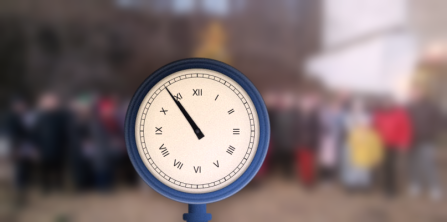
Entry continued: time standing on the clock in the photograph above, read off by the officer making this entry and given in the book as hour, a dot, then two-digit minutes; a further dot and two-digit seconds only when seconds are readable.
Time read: 10.54
